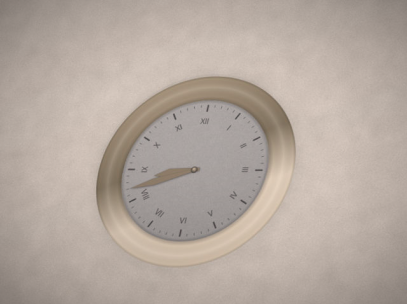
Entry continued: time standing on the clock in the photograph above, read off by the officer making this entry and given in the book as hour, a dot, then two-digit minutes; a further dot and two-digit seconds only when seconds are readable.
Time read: 8.42
